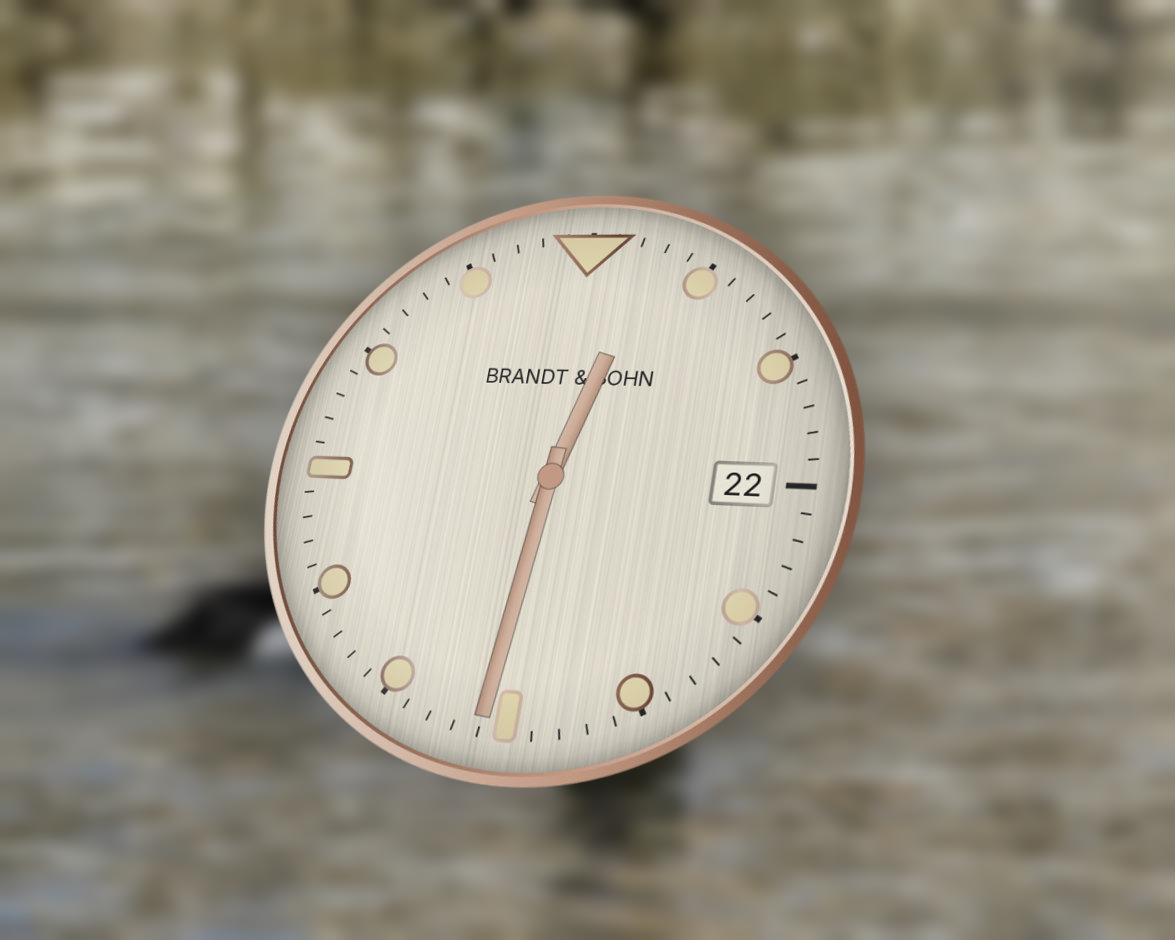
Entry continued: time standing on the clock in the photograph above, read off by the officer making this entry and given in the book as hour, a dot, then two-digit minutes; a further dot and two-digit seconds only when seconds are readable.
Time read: 12.31
